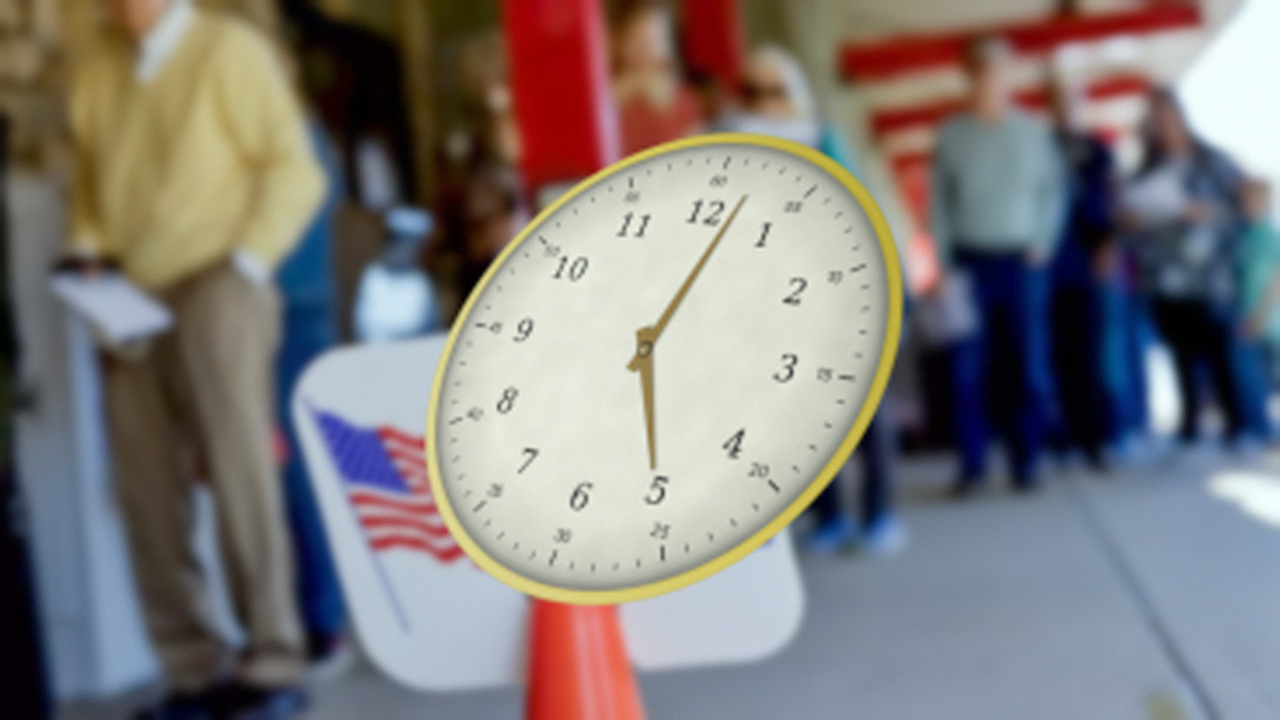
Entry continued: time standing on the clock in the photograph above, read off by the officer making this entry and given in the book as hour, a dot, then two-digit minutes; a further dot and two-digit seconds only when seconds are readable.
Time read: 5.02
